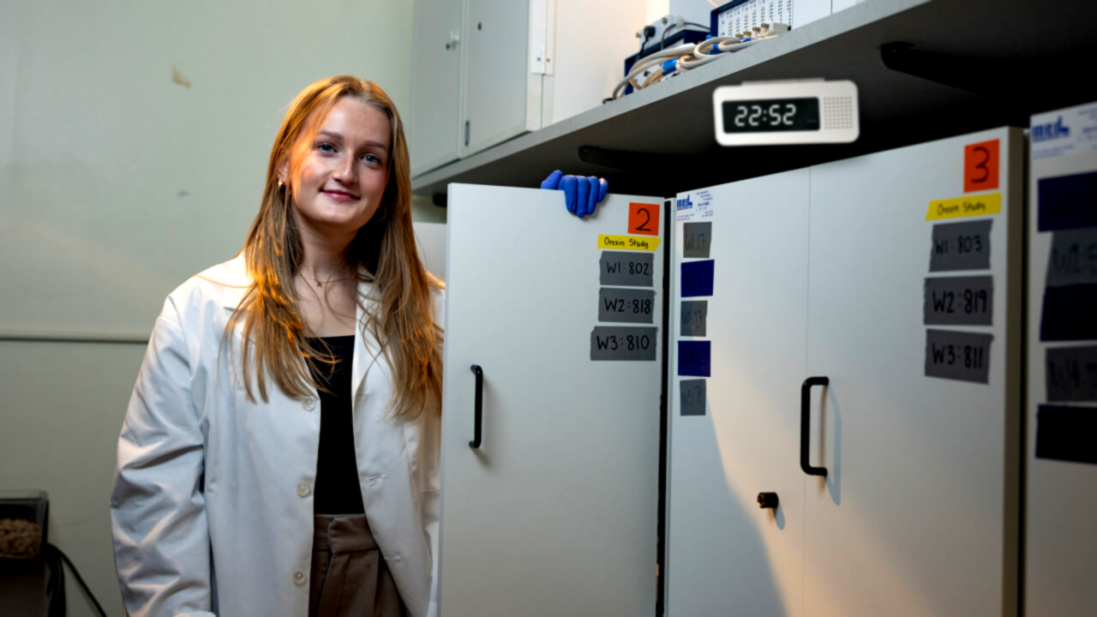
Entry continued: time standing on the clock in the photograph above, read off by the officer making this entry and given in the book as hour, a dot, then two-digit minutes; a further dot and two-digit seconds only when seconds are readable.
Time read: 22.52
